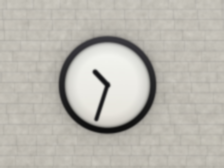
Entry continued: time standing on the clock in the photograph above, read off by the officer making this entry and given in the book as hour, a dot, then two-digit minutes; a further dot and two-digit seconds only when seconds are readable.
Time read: 10.33
